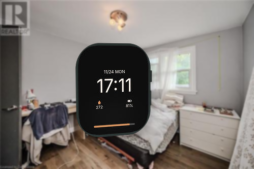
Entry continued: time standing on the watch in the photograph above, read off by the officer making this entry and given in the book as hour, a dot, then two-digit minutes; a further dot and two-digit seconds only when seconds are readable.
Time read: 17.11
